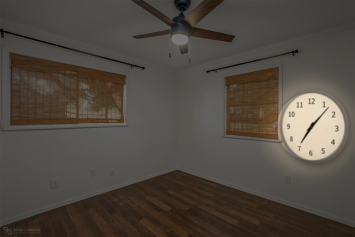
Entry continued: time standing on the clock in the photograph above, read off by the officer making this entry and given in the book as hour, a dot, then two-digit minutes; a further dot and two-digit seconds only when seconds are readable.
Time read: 7.07
